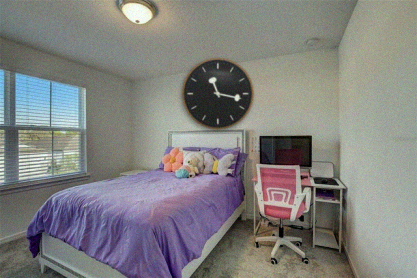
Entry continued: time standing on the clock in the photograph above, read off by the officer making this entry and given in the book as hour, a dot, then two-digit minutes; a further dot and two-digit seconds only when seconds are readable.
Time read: 11.17
